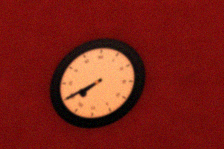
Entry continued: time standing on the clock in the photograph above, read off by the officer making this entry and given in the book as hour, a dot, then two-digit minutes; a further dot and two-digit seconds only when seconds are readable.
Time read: 7.40
